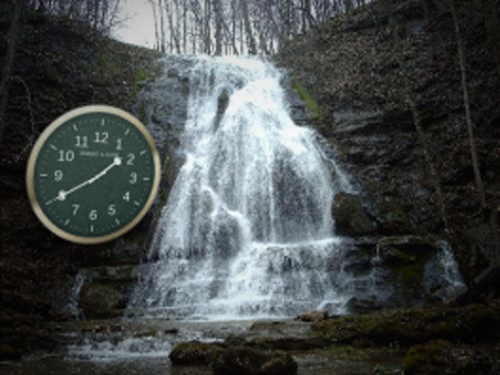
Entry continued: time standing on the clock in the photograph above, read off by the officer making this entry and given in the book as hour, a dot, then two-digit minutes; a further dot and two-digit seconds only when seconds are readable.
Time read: 1.40
